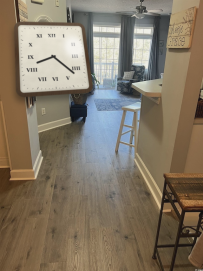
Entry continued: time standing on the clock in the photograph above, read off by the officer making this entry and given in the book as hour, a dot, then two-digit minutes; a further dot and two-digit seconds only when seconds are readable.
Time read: 8.22
